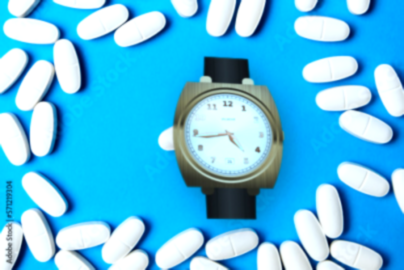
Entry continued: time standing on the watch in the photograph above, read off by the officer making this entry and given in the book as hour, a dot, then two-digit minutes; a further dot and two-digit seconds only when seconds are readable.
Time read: 4.44
